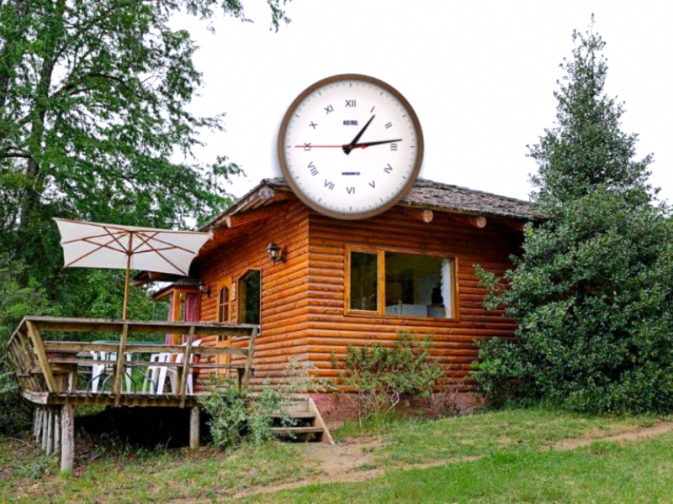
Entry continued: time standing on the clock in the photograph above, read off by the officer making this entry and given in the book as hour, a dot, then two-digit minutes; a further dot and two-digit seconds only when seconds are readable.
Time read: 1.13.45
